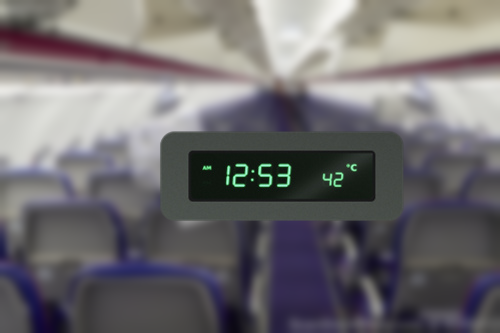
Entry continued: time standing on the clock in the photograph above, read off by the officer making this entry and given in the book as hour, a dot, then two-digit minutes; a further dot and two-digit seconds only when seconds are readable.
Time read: 12.53
